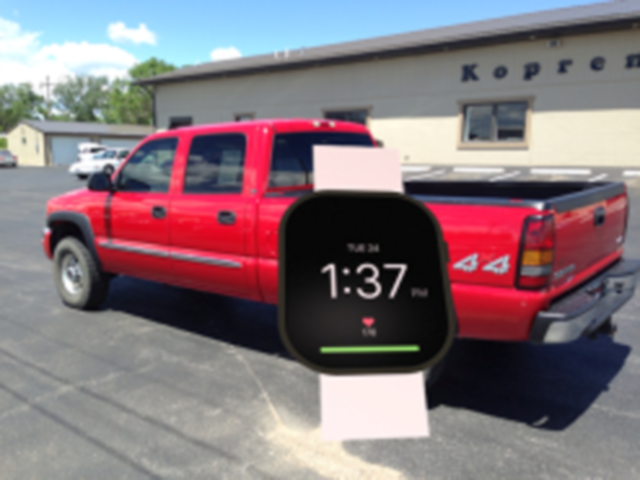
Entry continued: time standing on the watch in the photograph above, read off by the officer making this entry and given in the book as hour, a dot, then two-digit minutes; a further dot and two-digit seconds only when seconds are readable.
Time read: 1.37
